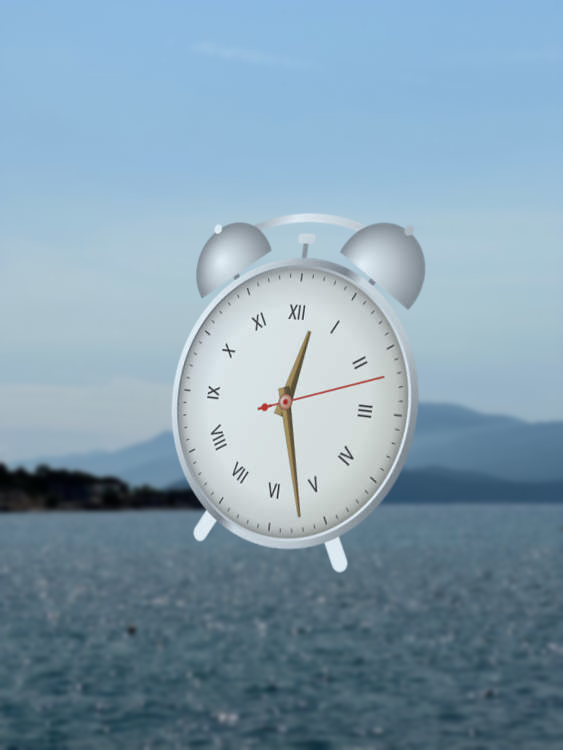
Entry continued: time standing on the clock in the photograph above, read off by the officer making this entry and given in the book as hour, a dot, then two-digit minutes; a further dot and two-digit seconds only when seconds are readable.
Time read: 12.27.12
